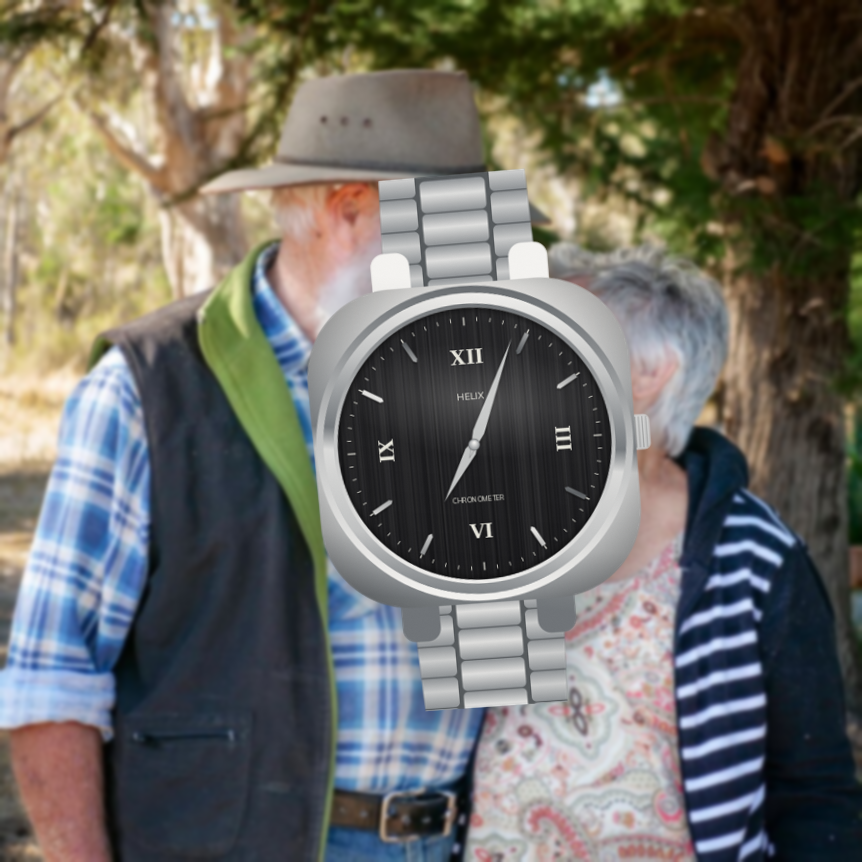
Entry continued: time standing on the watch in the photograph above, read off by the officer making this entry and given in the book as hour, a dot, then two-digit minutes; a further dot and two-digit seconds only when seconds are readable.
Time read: 7.04
